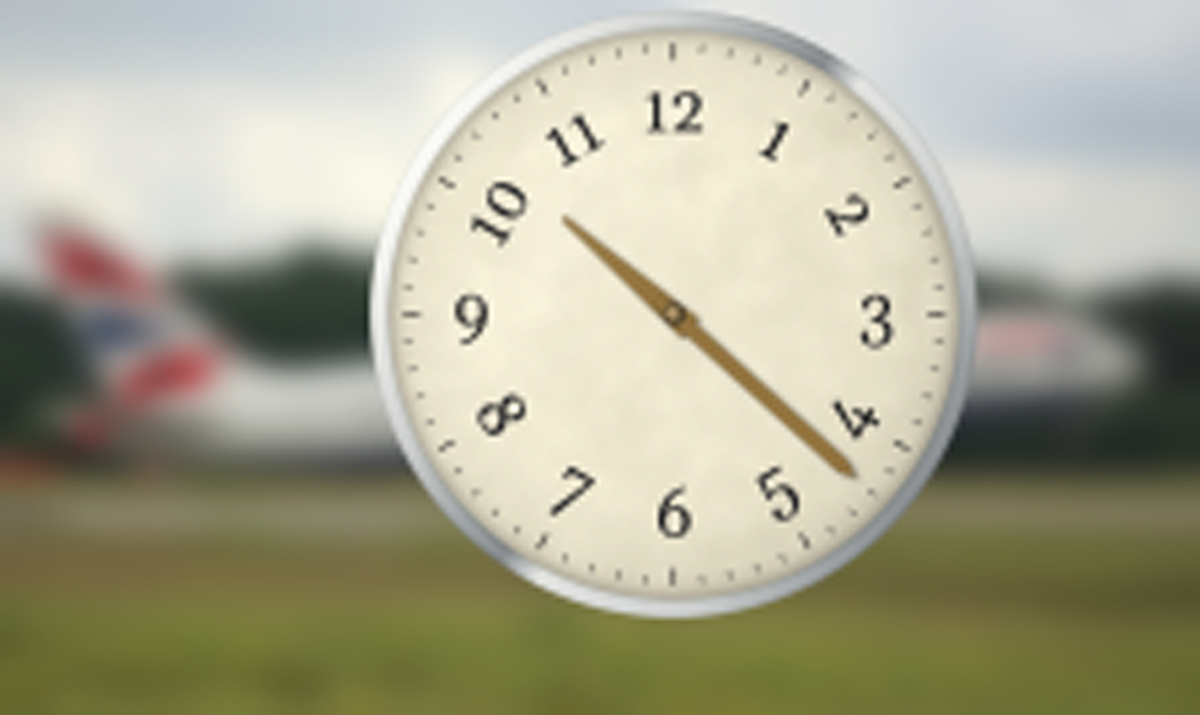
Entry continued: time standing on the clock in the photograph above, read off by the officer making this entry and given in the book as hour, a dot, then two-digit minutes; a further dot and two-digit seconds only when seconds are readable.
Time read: 10.22
